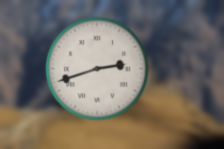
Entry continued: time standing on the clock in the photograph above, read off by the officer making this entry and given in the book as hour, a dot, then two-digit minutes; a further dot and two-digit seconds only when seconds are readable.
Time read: 2.42
